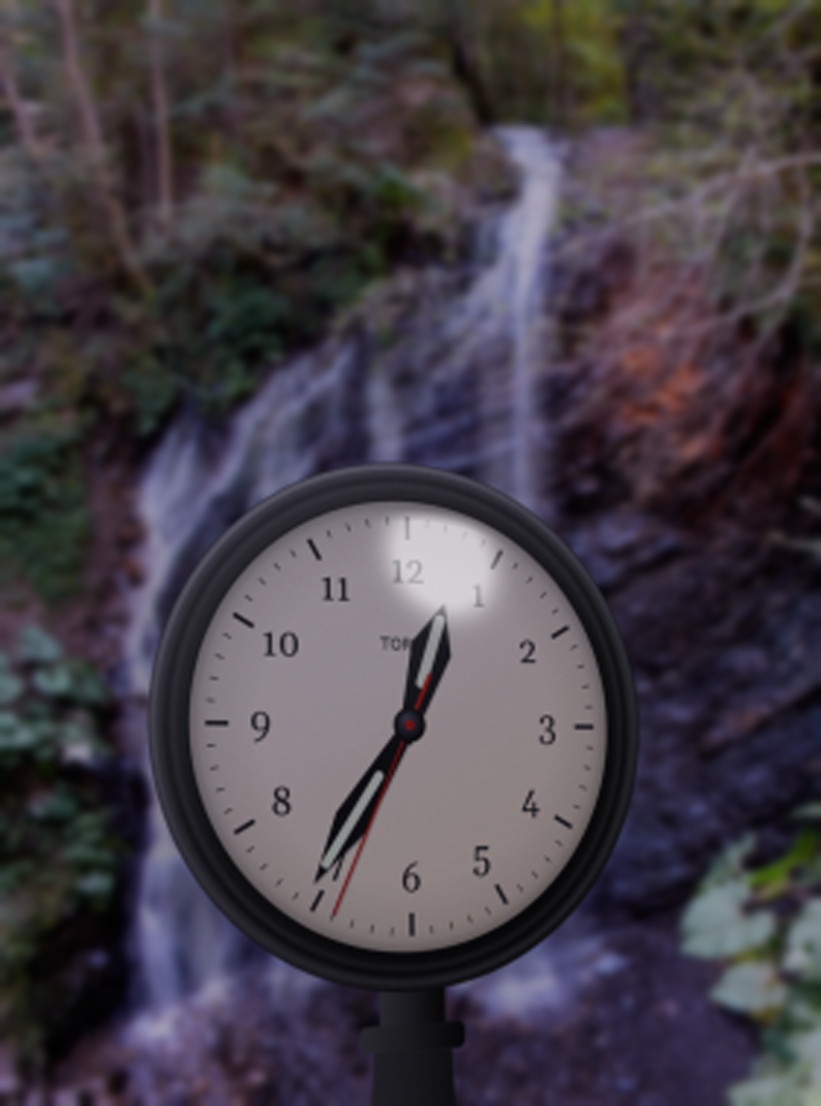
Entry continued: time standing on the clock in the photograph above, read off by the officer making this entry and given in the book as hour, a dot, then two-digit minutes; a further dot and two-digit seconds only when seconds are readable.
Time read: 12.35.34
